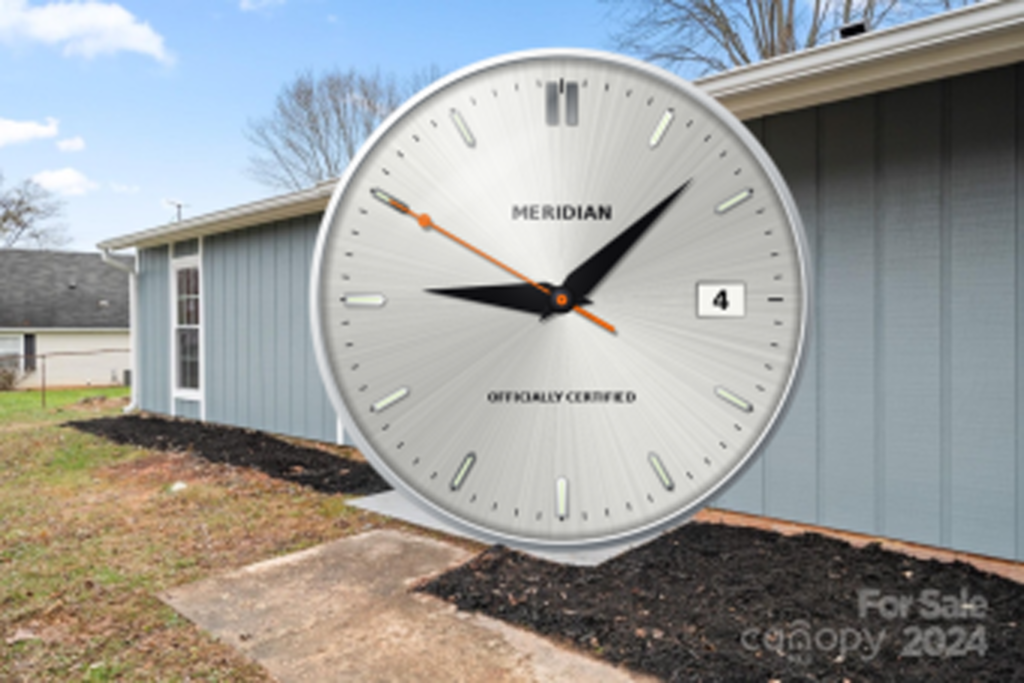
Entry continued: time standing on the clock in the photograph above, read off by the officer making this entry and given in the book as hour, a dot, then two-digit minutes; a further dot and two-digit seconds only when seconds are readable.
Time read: 9.07.50
